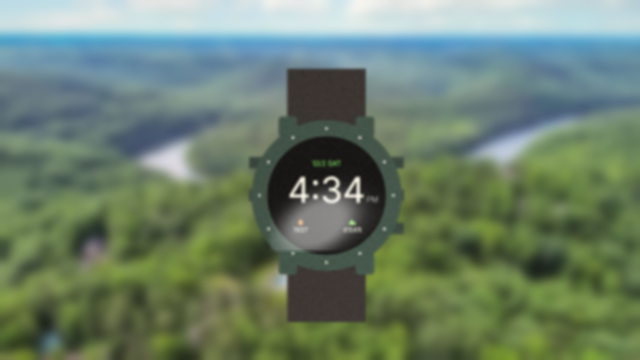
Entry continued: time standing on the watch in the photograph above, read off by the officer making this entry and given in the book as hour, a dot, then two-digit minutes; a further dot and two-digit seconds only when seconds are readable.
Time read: 4.34
